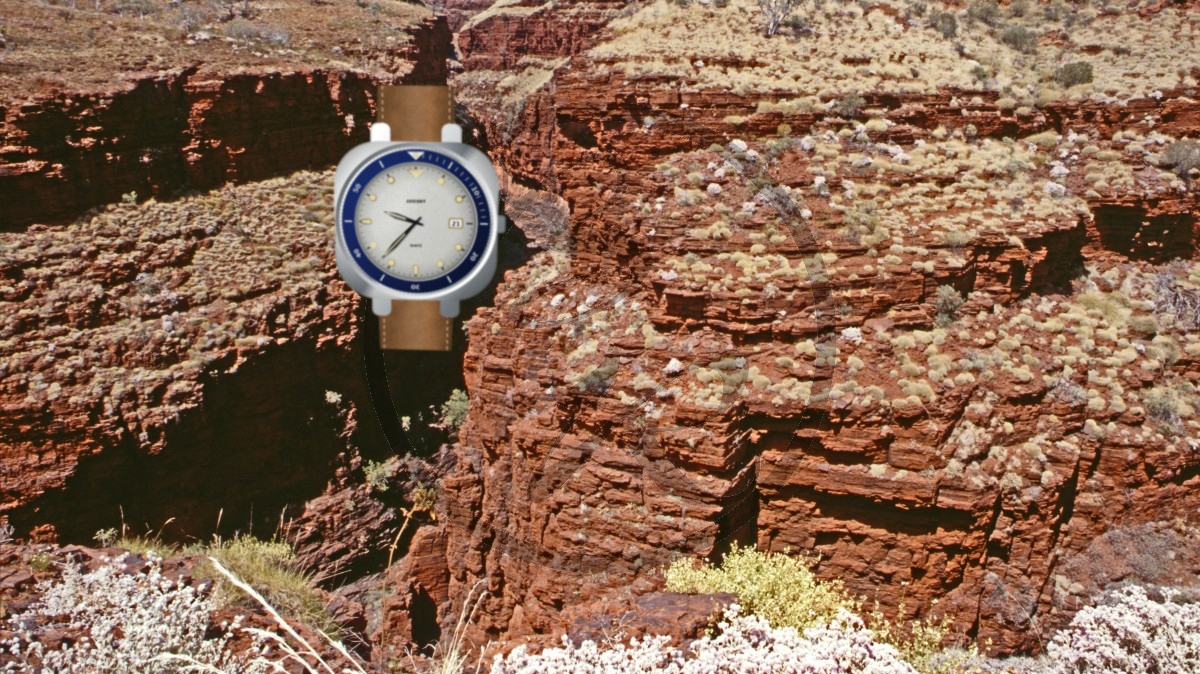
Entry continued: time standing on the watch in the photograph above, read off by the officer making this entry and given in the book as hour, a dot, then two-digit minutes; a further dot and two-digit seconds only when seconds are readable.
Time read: 9.37
